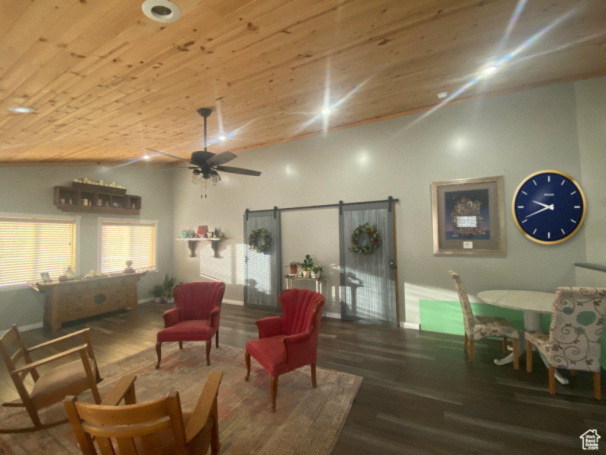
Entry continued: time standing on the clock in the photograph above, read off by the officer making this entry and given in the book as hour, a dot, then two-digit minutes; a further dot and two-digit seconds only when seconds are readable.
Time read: 9.41
